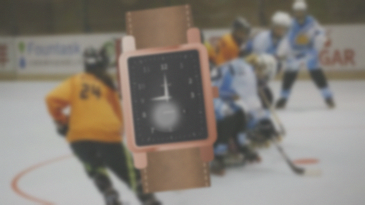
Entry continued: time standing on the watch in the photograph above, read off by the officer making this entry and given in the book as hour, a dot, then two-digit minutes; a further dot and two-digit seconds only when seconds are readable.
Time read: 9.00
